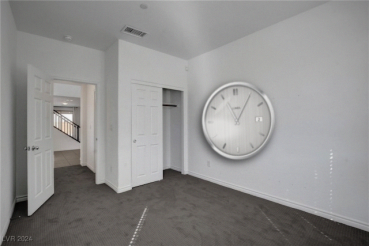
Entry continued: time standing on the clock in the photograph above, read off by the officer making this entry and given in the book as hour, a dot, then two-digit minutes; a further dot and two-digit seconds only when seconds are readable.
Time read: 11.05
